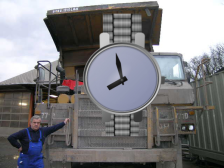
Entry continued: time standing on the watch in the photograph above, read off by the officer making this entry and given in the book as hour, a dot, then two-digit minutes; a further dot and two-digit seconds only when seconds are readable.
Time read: 7.58
